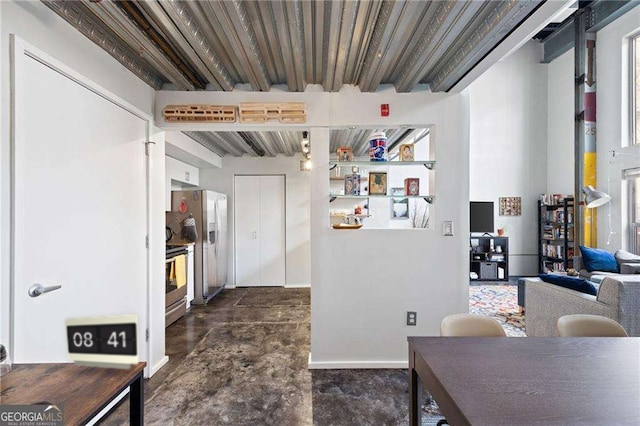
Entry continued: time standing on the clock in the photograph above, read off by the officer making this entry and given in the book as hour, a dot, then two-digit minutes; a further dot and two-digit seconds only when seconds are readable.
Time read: 8.41
